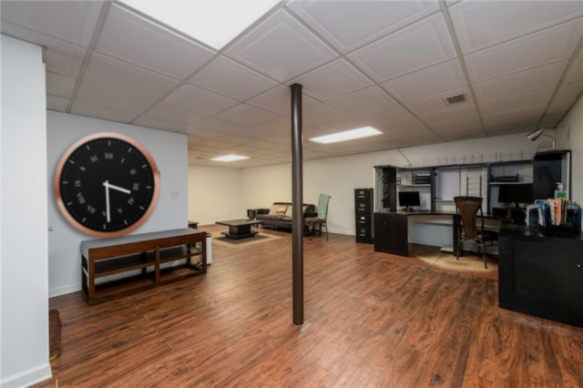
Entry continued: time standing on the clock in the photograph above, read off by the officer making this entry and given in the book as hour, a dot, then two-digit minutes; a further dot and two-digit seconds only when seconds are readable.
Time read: 3.29
